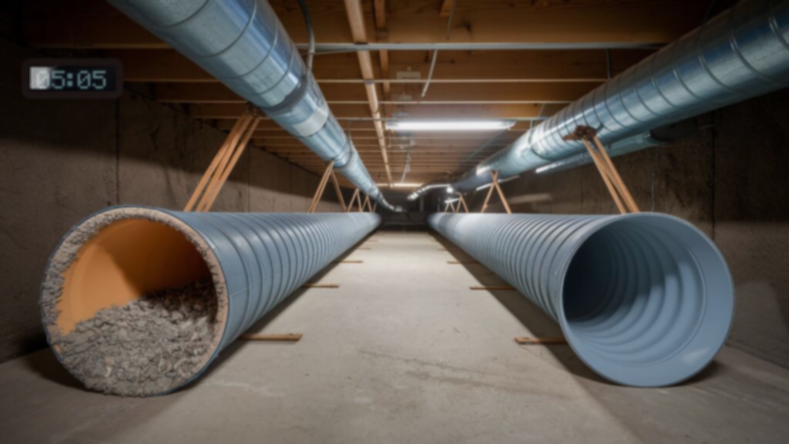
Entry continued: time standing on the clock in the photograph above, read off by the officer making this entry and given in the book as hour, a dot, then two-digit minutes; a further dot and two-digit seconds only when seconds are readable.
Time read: 5.05
